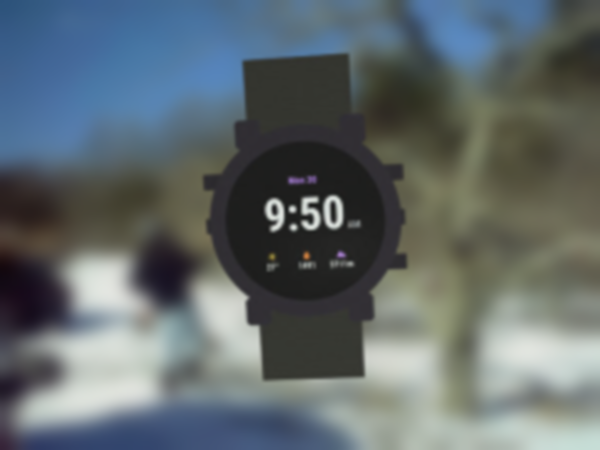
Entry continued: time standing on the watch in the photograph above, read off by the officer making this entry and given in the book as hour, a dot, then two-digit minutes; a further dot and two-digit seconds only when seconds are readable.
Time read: 9.50
